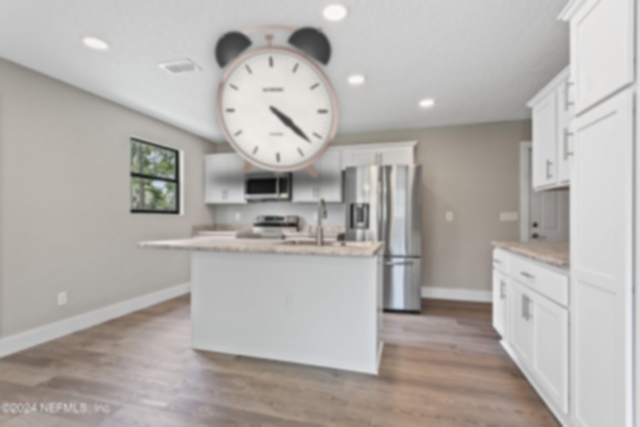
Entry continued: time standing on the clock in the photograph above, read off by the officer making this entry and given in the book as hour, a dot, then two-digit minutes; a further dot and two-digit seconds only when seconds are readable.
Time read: 4.22
